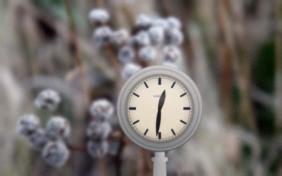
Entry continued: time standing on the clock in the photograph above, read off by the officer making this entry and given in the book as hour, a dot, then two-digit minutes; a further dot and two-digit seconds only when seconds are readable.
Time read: 12.31
